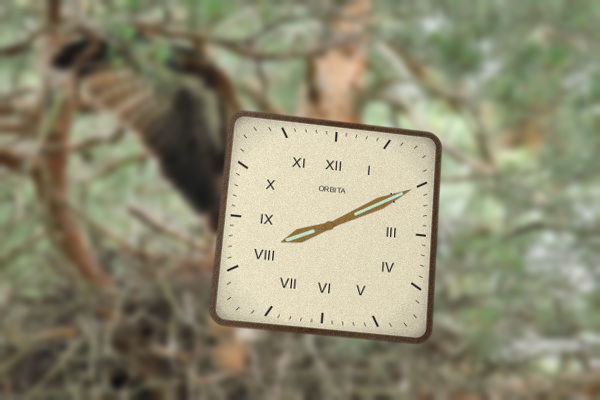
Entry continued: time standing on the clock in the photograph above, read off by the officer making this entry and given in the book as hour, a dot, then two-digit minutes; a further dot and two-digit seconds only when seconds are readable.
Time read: 8.10
